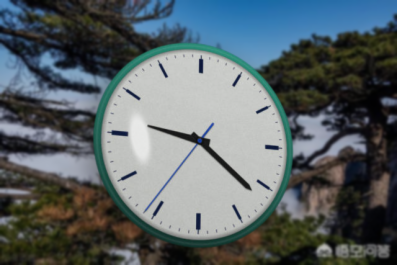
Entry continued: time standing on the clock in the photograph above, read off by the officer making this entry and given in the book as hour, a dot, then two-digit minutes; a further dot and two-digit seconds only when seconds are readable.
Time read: 9.21.36
